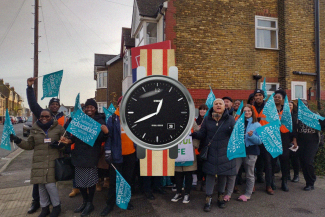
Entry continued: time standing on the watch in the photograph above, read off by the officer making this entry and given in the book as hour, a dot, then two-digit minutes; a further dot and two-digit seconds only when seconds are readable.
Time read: 12.41
